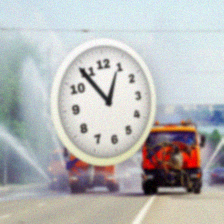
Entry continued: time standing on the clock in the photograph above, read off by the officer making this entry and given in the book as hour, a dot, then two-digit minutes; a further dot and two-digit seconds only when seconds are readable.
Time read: 12.54
